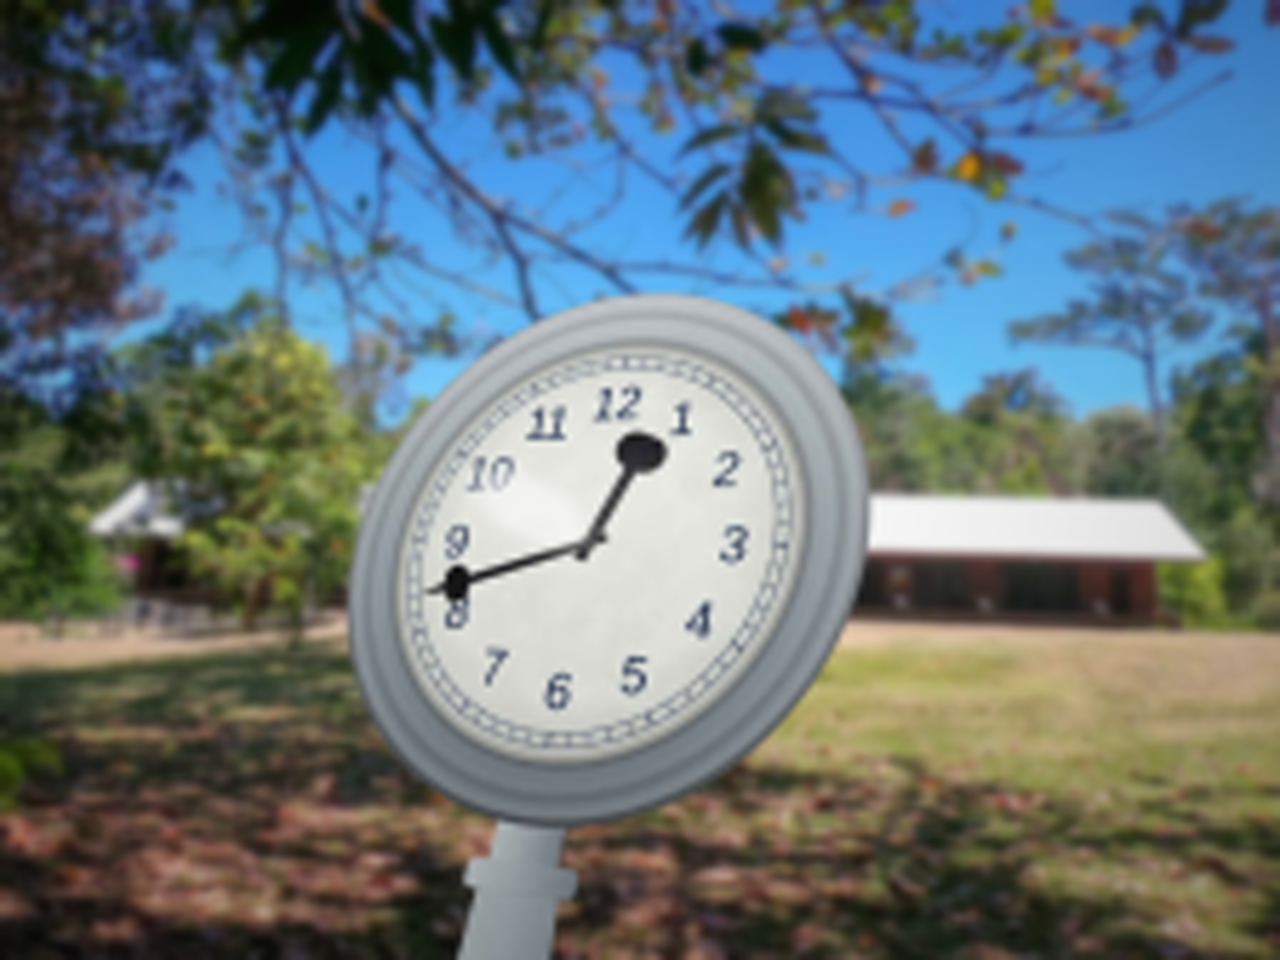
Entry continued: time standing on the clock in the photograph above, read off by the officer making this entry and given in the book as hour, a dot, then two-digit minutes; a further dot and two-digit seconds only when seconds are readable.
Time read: 12.42
